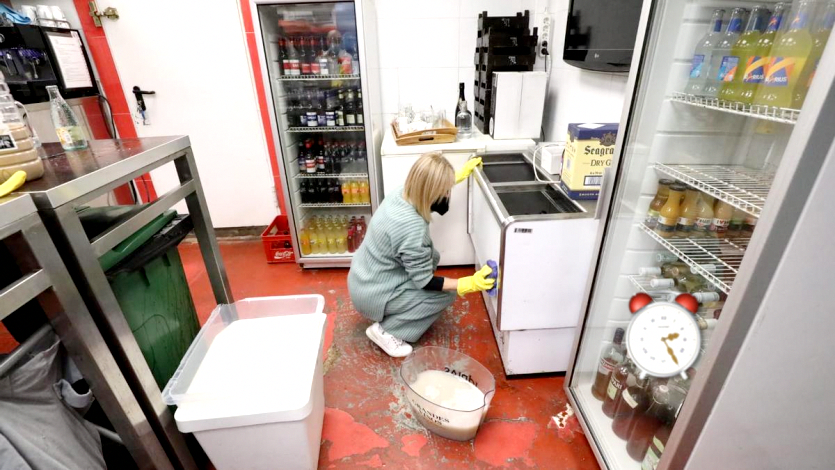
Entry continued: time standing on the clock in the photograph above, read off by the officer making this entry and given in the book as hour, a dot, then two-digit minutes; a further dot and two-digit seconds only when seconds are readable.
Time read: 2.25
